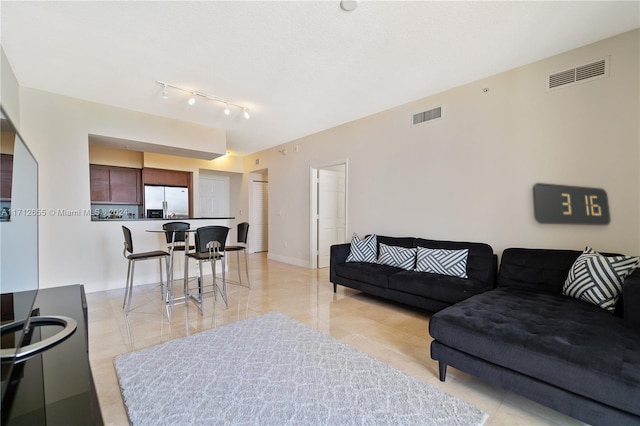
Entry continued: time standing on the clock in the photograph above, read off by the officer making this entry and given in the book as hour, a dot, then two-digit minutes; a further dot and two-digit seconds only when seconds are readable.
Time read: 3.16
